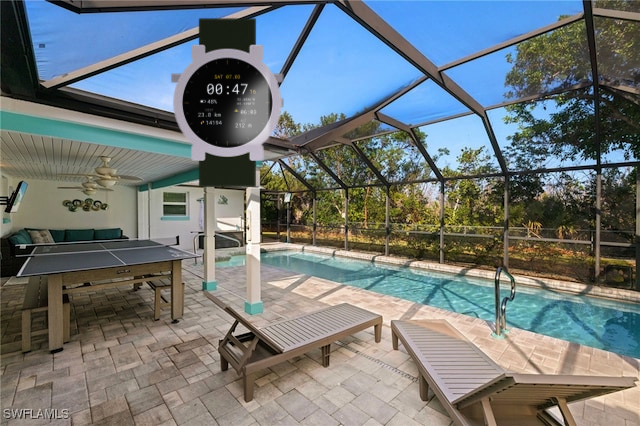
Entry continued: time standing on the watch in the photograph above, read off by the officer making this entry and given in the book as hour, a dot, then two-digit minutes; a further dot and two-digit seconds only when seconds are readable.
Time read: 0.47
